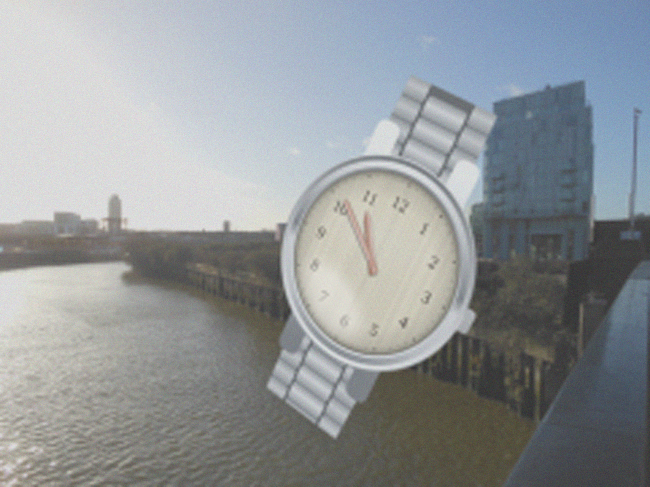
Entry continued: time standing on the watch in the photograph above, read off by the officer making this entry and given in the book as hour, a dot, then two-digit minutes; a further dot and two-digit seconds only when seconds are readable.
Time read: 10.51
